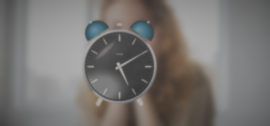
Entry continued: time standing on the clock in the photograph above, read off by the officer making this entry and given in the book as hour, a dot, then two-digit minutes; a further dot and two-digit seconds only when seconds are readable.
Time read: 5.10
